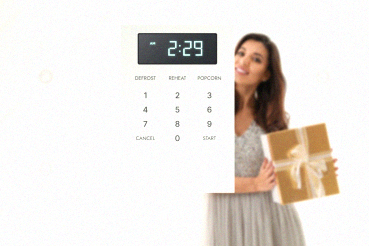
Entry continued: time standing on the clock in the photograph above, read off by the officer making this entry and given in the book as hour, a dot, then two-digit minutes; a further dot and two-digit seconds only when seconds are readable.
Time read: 2.29
